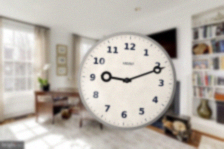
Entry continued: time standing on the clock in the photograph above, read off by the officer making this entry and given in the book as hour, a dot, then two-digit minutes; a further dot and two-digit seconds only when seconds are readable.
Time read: 9.11
